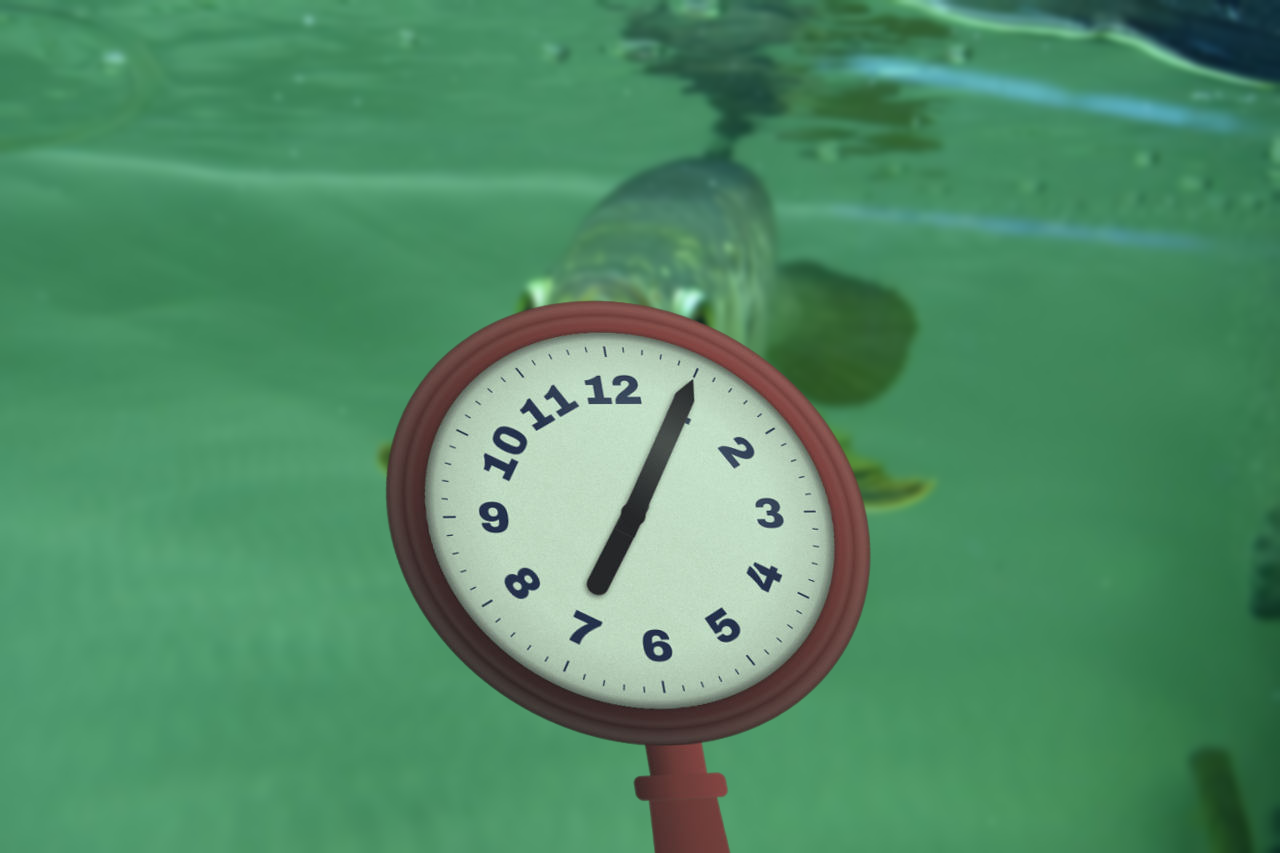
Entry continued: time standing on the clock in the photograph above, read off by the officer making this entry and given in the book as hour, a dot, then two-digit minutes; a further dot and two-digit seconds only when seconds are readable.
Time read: 7.05
